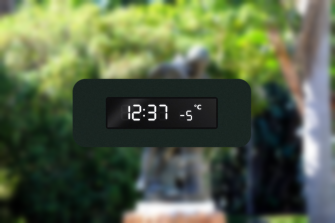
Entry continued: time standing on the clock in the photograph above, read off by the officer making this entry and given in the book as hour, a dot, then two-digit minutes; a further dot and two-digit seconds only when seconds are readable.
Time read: 12.37
